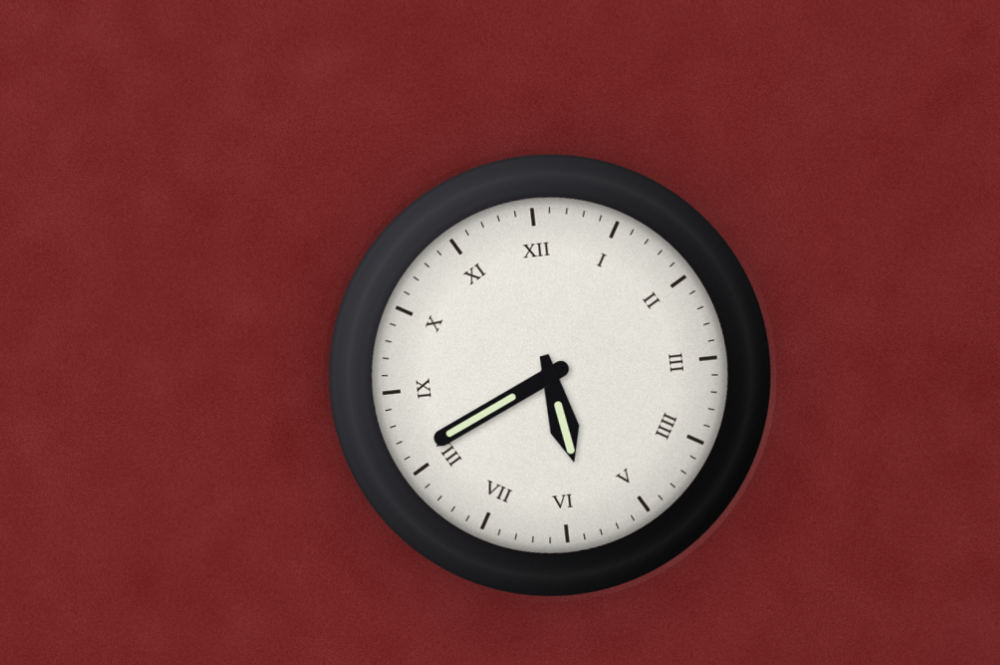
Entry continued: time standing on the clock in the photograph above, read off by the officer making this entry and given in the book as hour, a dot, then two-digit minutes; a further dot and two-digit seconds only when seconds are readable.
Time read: 5.41
